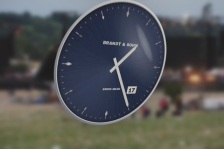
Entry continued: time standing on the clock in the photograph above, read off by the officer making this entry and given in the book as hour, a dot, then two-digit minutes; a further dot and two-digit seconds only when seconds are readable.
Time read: 1.25
